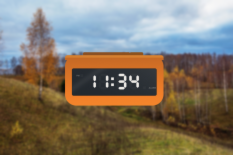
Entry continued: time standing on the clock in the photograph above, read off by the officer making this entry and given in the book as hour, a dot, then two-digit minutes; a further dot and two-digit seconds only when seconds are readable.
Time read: 11.34
